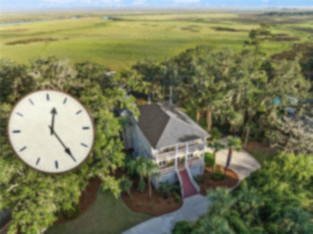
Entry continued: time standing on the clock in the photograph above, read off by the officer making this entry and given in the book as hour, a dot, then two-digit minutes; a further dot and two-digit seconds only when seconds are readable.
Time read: 12.25
